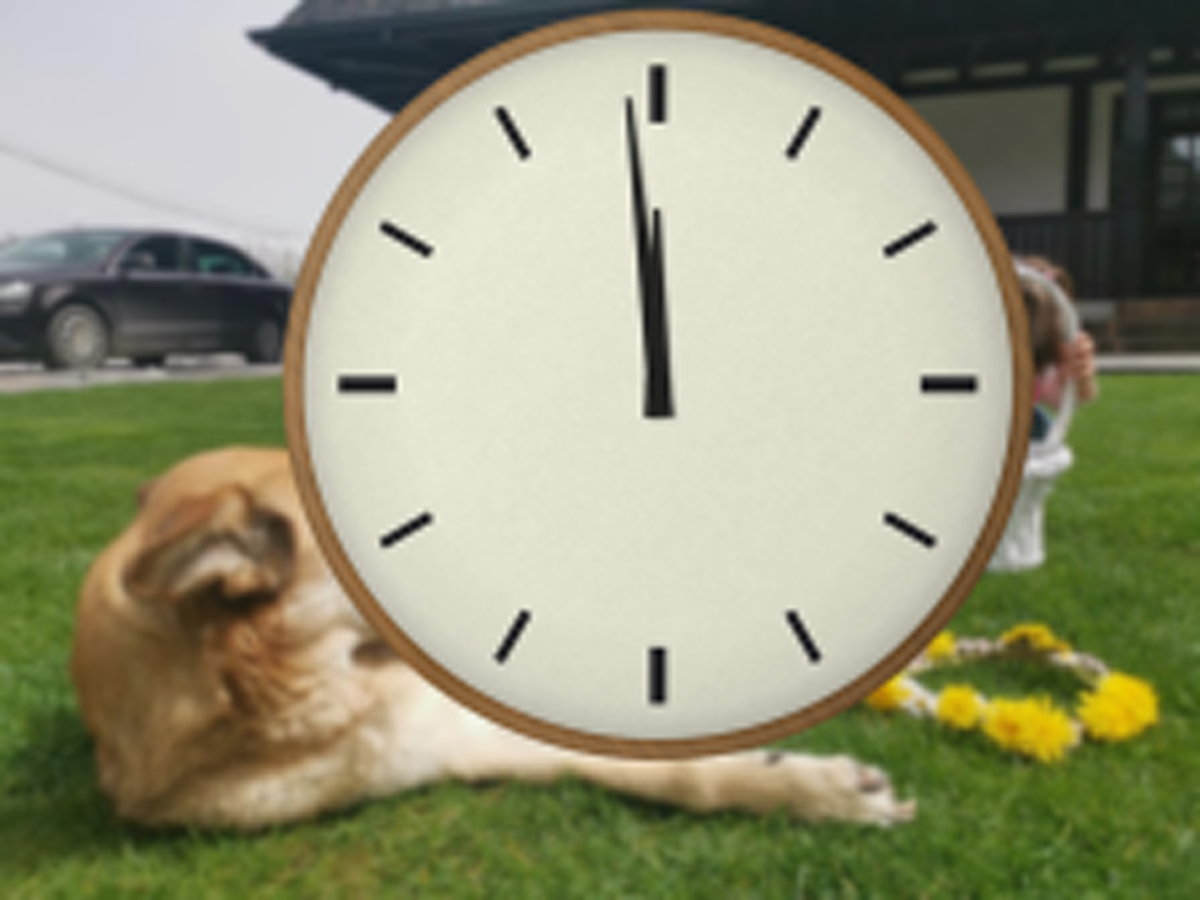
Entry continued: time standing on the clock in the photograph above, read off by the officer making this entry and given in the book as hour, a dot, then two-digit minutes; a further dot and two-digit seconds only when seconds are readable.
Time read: 11.59
